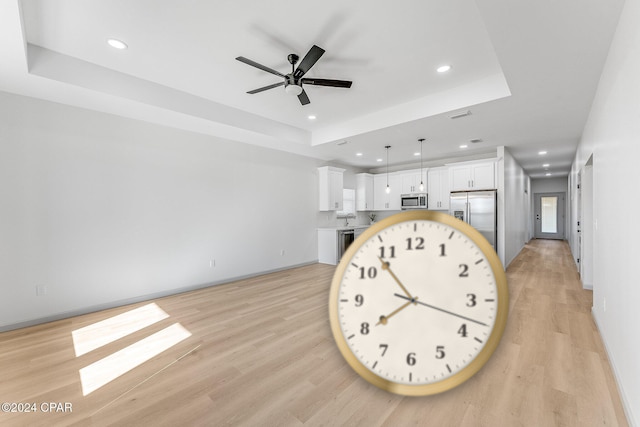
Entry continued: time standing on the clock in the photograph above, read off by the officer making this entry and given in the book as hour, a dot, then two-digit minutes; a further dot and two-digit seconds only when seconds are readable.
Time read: 7.53.18
